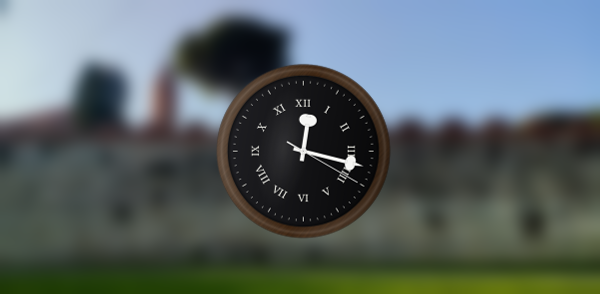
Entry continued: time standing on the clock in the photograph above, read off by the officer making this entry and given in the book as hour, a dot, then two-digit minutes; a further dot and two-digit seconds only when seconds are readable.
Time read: 12.17.20
